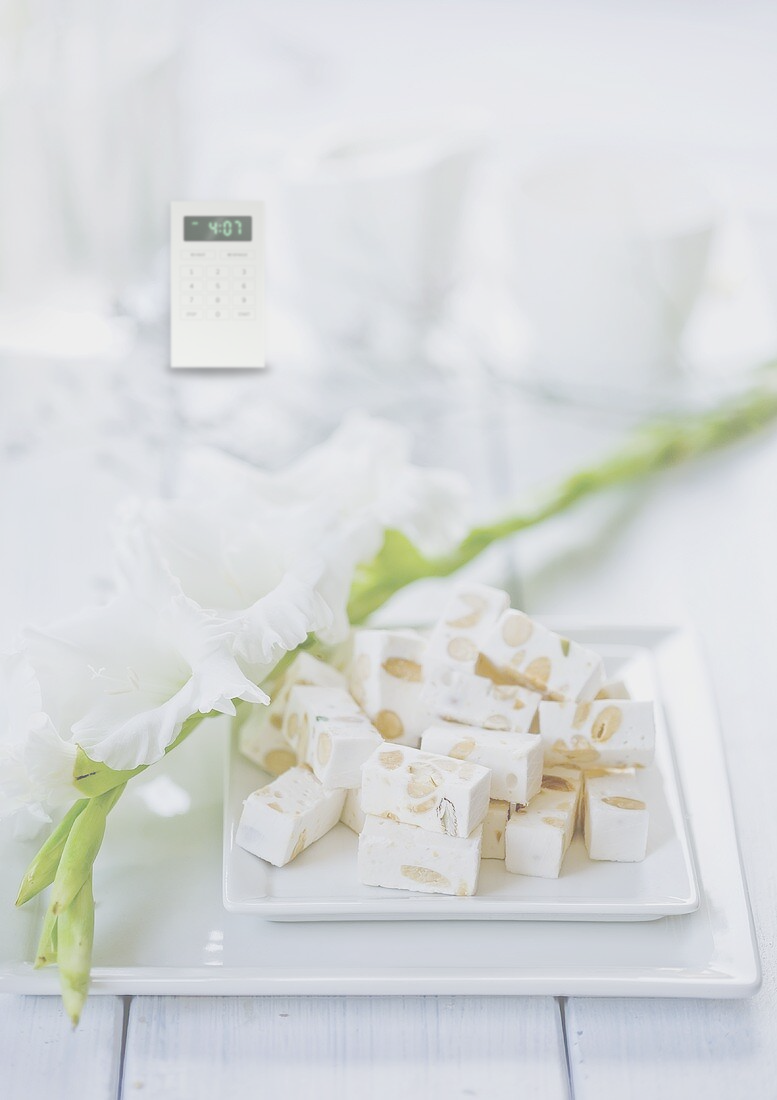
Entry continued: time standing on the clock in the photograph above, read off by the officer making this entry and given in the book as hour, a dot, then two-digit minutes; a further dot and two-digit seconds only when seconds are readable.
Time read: 4.07
